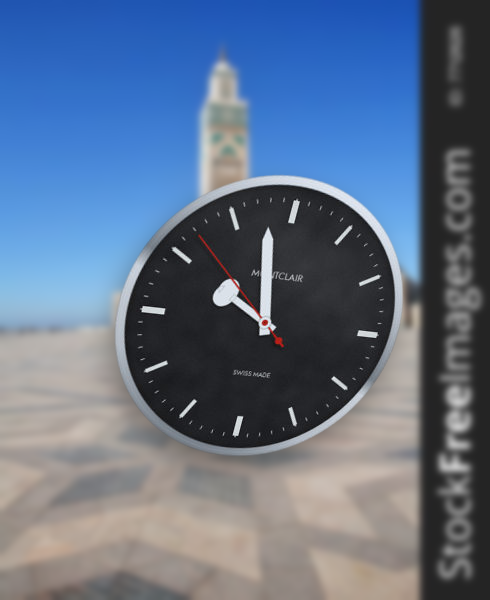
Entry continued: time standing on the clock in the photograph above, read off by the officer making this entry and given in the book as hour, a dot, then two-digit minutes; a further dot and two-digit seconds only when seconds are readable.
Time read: 9.57.52
